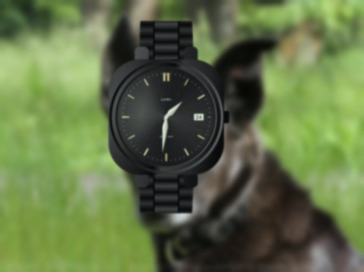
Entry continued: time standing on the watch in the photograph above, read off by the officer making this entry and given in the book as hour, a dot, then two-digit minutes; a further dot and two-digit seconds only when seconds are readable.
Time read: 1.31
